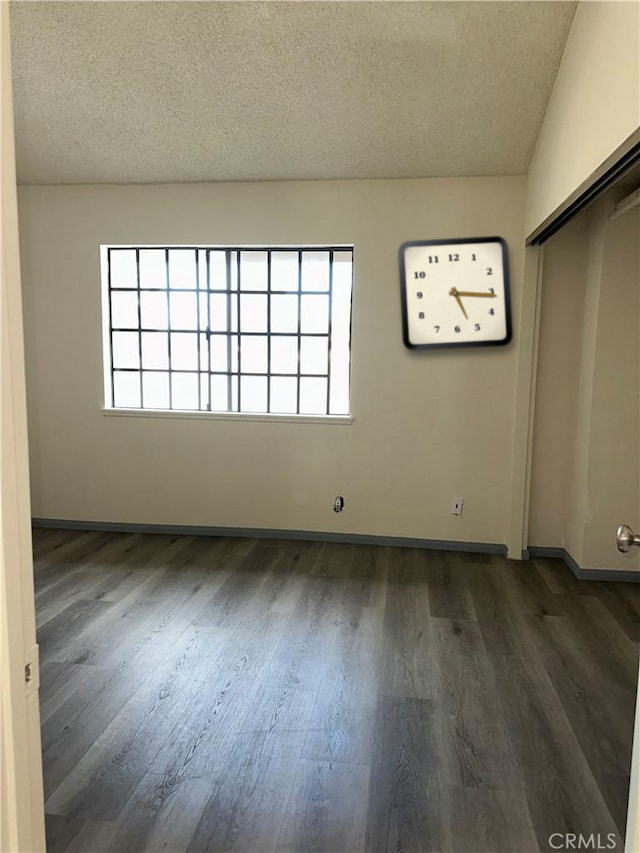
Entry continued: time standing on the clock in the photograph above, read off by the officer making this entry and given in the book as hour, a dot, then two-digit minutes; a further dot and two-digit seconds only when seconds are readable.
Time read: 5.16
